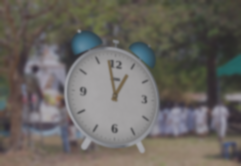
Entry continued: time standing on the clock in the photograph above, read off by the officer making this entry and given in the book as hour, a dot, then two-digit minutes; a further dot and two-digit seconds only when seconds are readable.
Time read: 12.58
